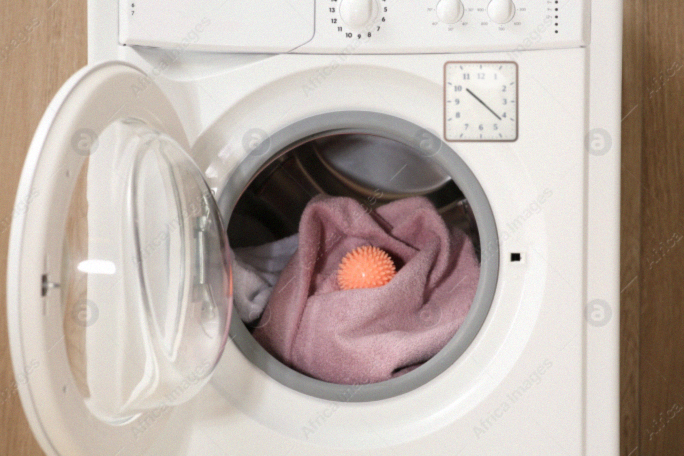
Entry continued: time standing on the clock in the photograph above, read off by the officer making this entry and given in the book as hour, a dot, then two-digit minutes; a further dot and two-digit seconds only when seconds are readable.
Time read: 10.22
